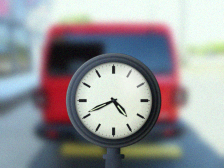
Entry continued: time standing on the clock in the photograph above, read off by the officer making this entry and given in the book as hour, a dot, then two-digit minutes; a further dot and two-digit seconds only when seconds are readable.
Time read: 4.41
